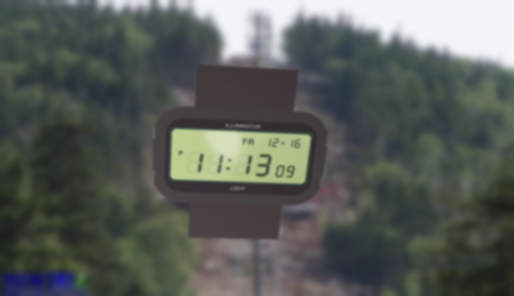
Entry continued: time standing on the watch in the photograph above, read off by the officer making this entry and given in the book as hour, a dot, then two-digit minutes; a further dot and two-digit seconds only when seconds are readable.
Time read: 11.13.09
